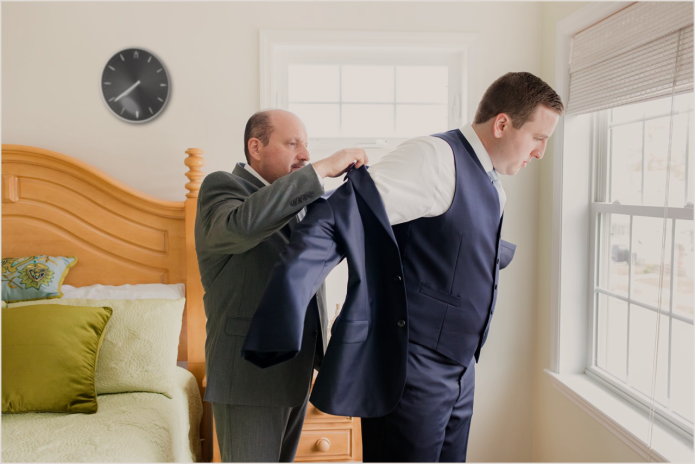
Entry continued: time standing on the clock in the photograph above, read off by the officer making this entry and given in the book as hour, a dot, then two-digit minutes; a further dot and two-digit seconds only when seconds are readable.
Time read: 7.39
